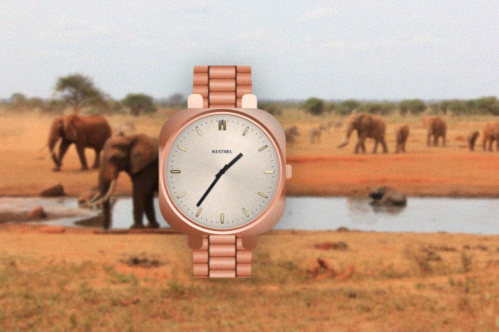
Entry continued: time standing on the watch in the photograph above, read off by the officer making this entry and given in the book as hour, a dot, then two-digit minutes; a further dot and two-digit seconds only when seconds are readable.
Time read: 1.36
